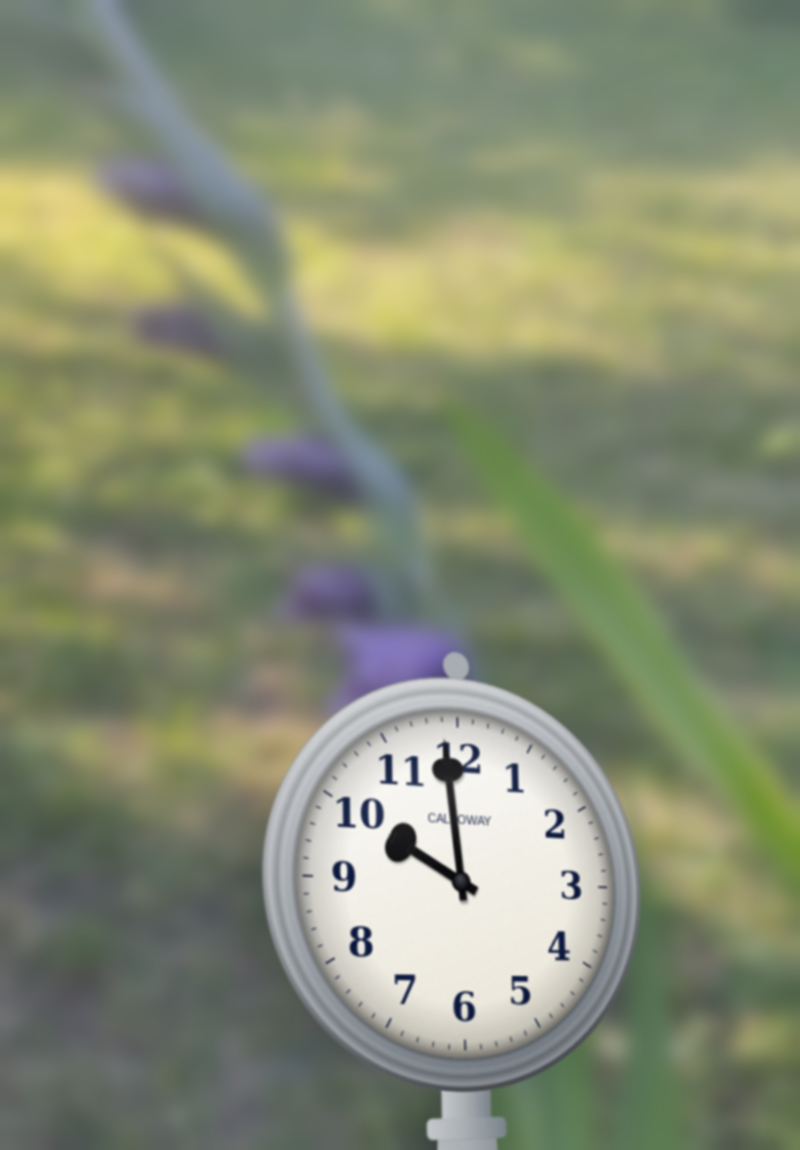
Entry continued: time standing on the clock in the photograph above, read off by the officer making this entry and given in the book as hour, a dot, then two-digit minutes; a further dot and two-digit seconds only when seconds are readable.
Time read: 9.59
